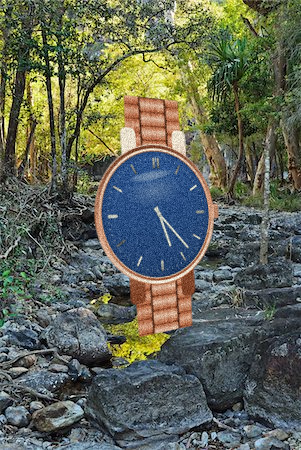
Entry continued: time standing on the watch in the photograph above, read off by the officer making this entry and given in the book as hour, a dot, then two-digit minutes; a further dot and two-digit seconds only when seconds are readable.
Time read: 5.23
